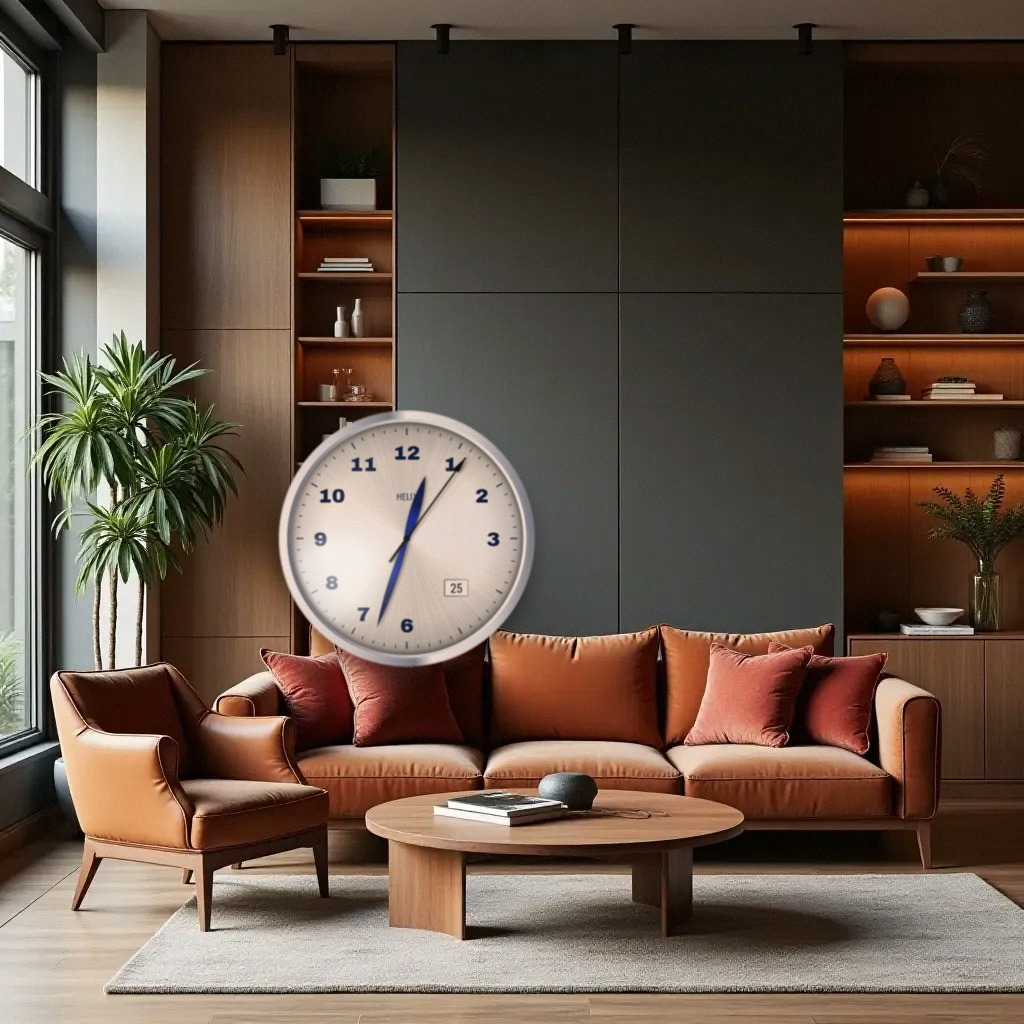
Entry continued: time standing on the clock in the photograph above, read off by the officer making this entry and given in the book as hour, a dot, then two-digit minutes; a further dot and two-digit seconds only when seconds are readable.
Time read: 12.33.06
